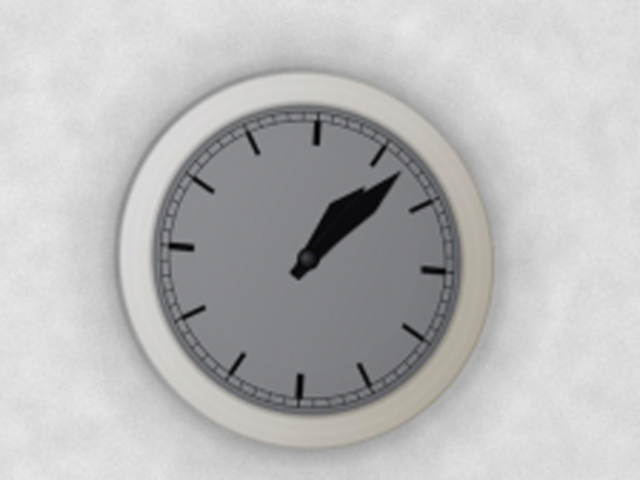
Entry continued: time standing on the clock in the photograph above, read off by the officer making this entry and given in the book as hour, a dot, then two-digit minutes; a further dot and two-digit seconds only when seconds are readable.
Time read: 1.07
